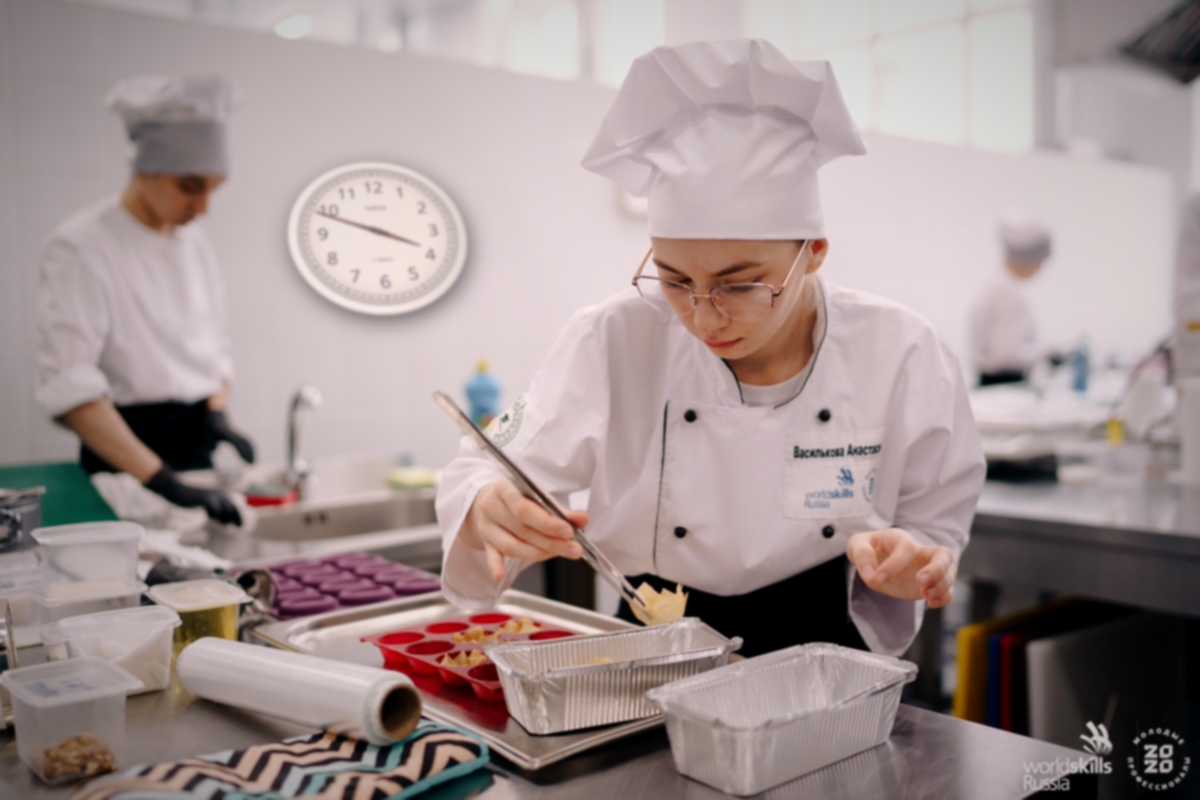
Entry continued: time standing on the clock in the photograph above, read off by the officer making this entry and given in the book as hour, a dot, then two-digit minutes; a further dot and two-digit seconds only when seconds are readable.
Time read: 3.48.49
